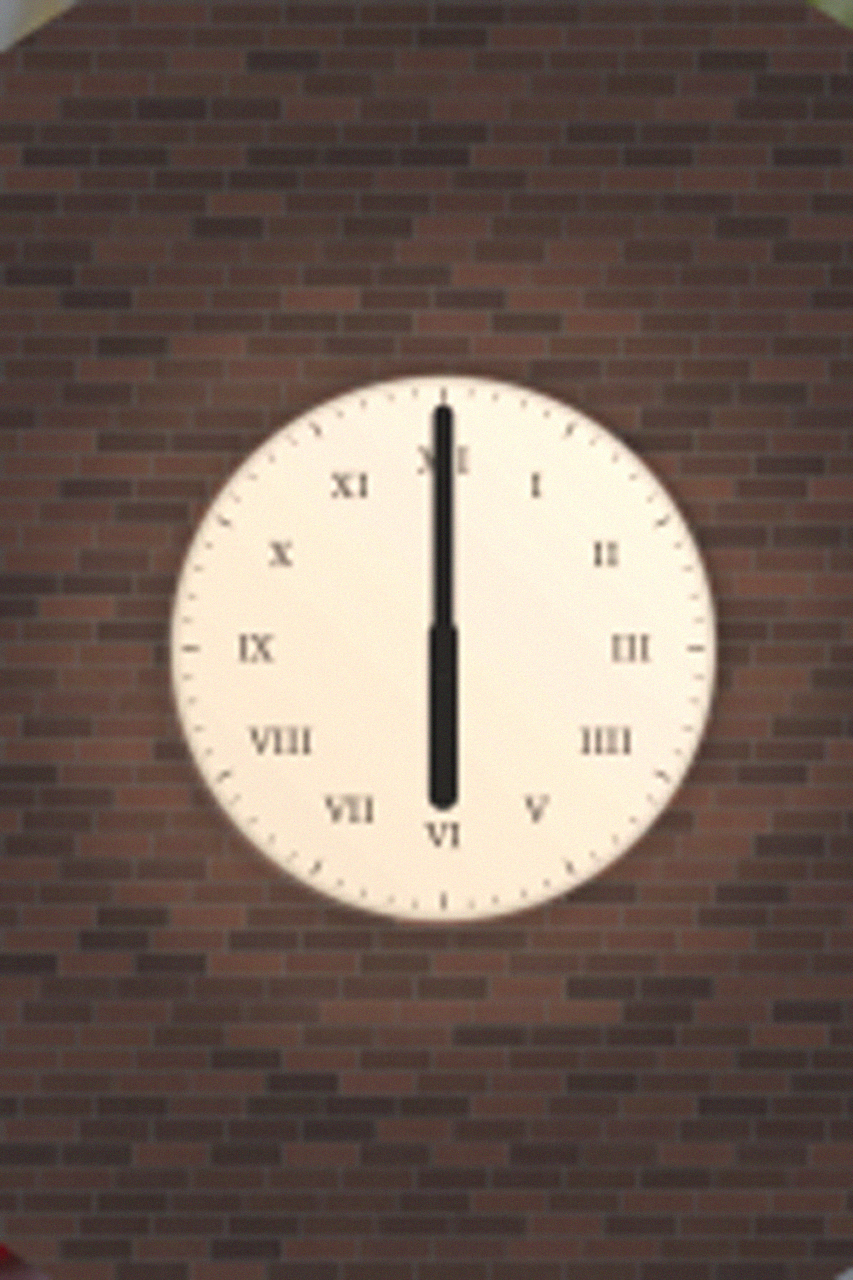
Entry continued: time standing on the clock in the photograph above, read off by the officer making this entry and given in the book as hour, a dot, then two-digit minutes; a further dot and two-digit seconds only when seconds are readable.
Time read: 6.00
